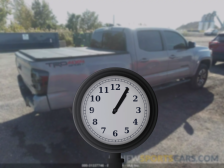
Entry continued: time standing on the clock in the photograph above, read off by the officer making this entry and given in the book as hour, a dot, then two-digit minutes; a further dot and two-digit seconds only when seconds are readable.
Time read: 1.05
